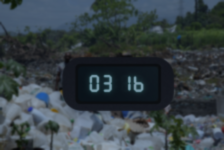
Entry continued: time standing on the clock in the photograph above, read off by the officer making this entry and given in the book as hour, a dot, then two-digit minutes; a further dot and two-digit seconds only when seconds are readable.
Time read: 3.16
